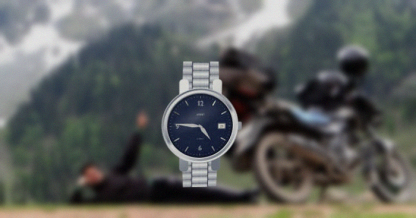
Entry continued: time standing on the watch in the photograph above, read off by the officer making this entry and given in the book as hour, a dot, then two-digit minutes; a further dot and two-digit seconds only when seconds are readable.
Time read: 4.46
